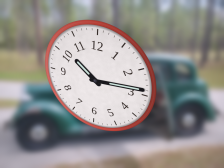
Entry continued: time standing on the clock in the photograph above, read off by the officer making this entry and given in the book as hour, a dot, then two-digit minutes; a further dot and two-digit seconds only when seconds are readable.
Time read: 10.14
